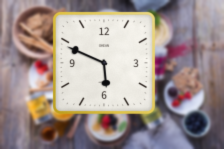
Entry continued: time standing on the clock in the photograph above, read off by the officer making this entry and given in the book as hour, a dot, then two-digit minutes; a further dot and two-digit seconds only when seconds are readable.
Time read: 5.49
